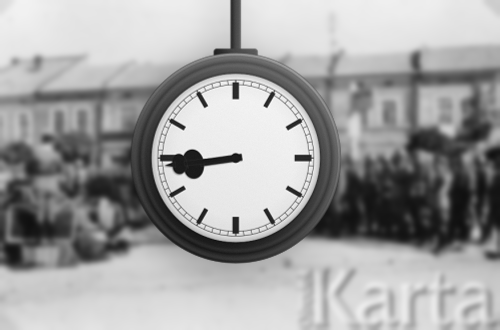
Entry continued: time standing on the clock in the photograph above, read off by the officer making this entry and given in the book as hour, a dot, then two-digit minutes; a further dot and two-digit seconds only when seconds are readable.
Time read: 8.44
